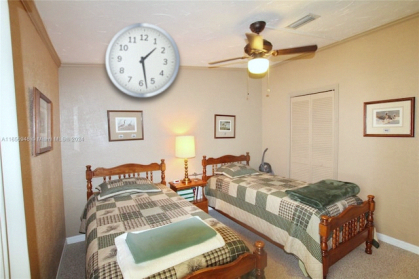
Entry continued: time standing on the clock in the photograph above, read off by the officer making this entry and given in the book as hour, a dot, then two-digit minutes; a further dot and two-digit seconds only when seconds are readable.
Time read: 1.28
